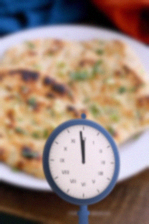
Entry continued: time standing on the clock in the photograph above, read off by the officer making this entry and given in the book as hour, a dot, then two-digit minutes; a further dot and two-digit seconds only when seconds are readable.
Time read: 11.59
